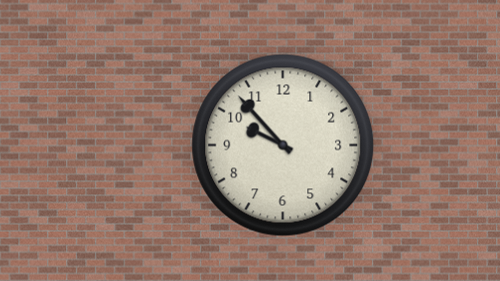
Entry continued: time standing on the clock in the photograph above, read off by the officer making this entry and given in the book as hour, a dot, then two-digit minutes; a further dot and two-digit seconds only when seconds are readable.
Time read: 9.53
